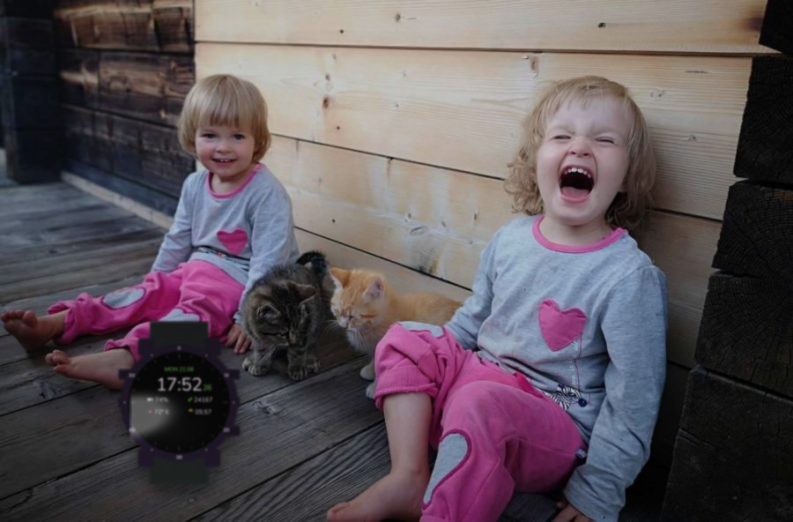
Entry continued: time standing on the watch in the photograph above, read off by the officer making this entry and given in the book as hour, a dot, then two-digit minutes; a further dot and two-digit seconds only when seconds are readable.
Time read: 17.52
